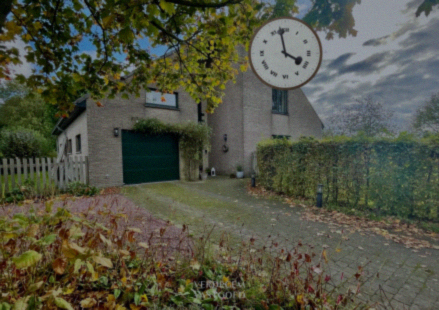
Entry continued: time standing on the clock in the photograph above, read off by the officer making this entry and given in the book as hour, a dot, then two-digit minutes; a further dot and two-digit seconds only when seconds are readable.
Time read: 3.58
